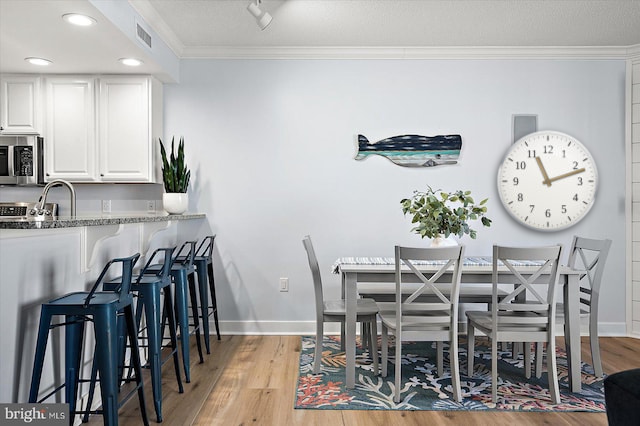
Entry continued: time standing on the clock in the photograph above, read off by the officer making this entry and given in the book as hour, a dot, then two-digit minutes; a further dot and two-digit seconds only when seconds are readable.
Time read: 11.12
